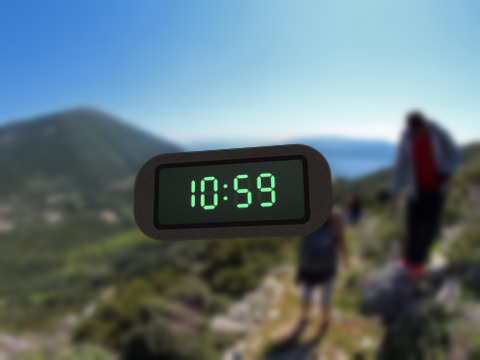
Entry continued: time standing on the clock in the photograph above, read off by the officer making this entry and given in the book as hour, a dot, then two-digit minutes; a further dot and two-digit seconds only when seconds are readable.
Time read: 10.59
